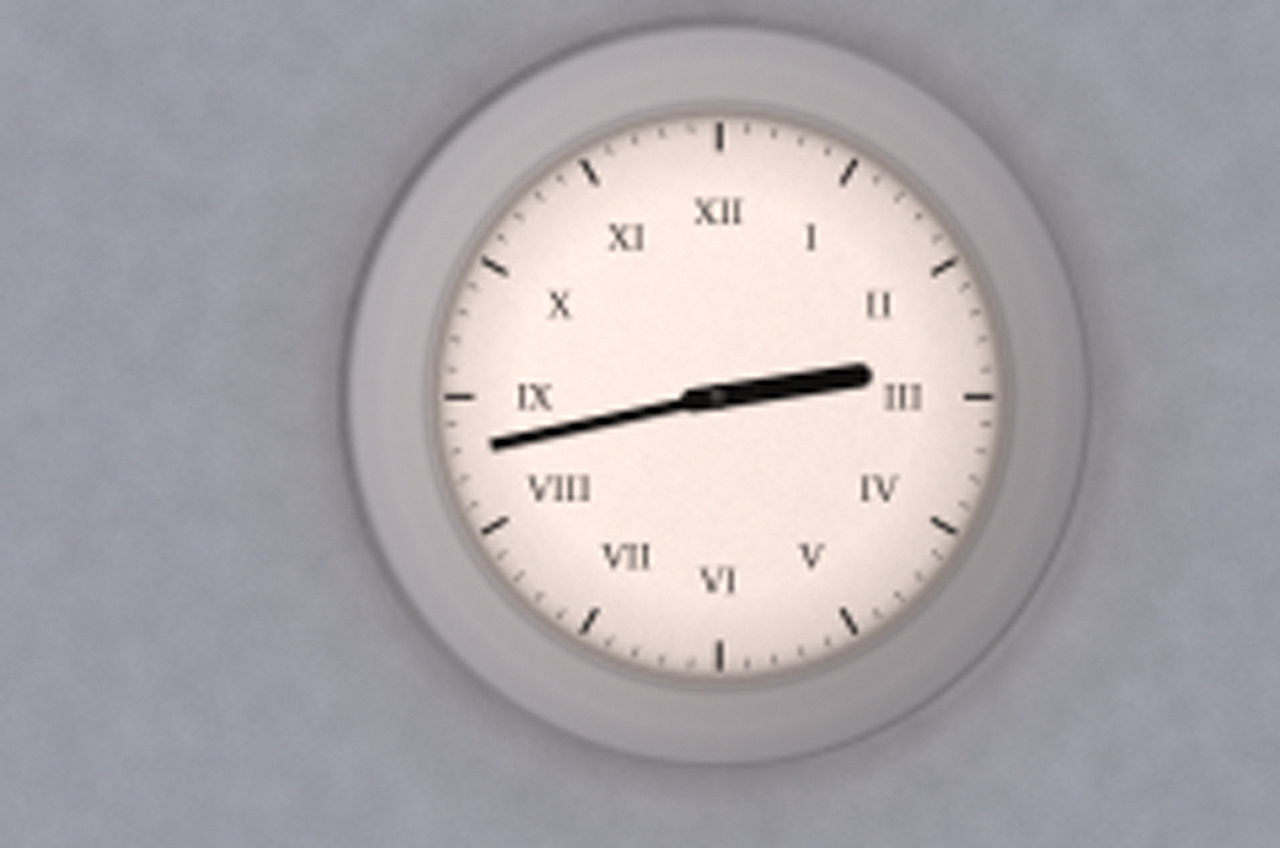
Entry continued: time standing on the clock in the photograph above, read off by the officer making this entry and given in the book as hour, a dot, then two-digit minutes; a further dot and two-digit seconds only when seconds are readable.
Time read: 2.43
